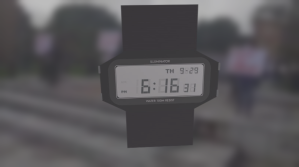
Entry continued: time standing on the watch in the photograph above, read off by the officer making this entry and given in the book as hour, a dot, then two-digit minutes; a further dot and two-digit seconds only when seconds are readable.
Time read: 6.16.31
